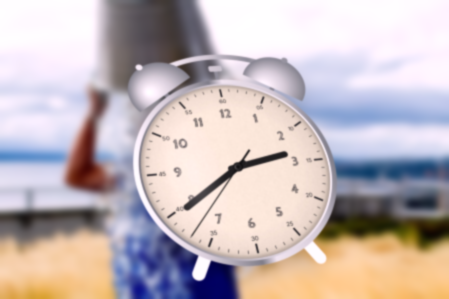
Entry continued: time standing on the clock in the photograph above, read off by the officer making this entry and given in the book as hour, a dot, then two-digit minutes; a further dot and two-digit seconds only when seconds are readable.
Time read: 2.39.37
